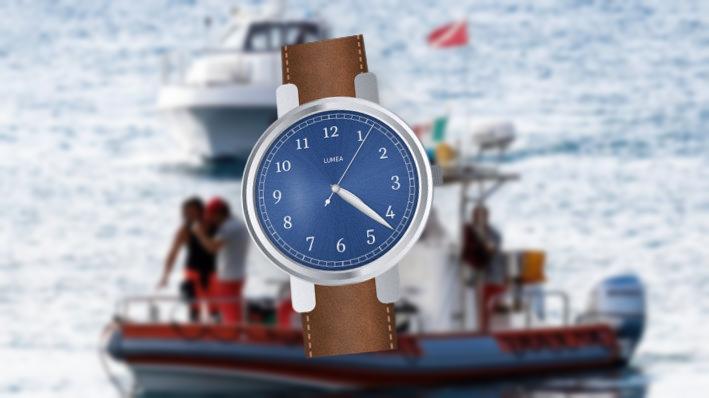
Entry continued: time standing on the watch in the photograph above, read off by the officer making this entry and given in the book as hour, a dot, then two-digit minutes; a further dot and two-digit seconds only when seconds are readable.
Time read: 4.22.06
